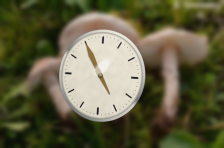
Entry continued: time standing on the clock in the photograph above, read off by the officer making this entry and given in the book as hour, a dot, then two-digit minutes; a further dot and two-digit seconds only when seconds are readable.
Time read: 4.55
